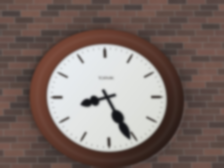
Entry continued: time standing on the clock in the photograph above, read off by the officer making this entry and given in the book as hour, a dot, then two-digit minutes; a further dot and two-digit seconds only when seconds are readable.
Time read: 8.26
